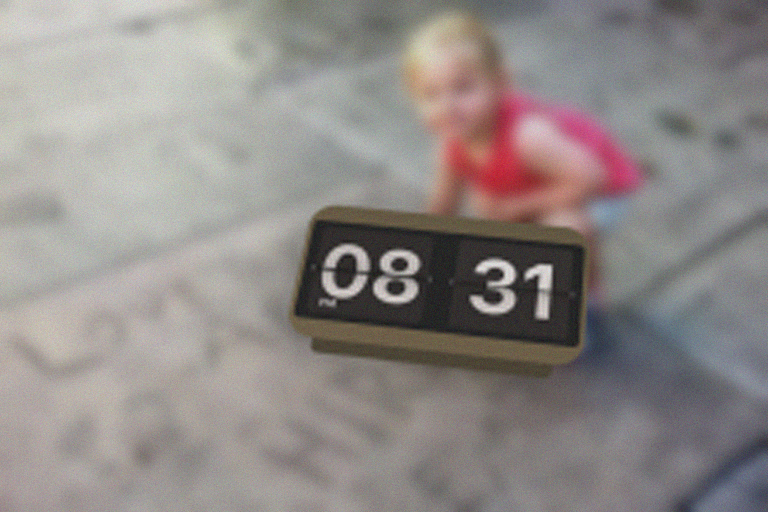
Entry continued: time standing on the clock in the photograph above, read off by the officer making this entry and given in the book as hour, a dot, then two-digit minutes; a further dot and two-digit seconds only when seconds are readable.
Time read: 8.31
